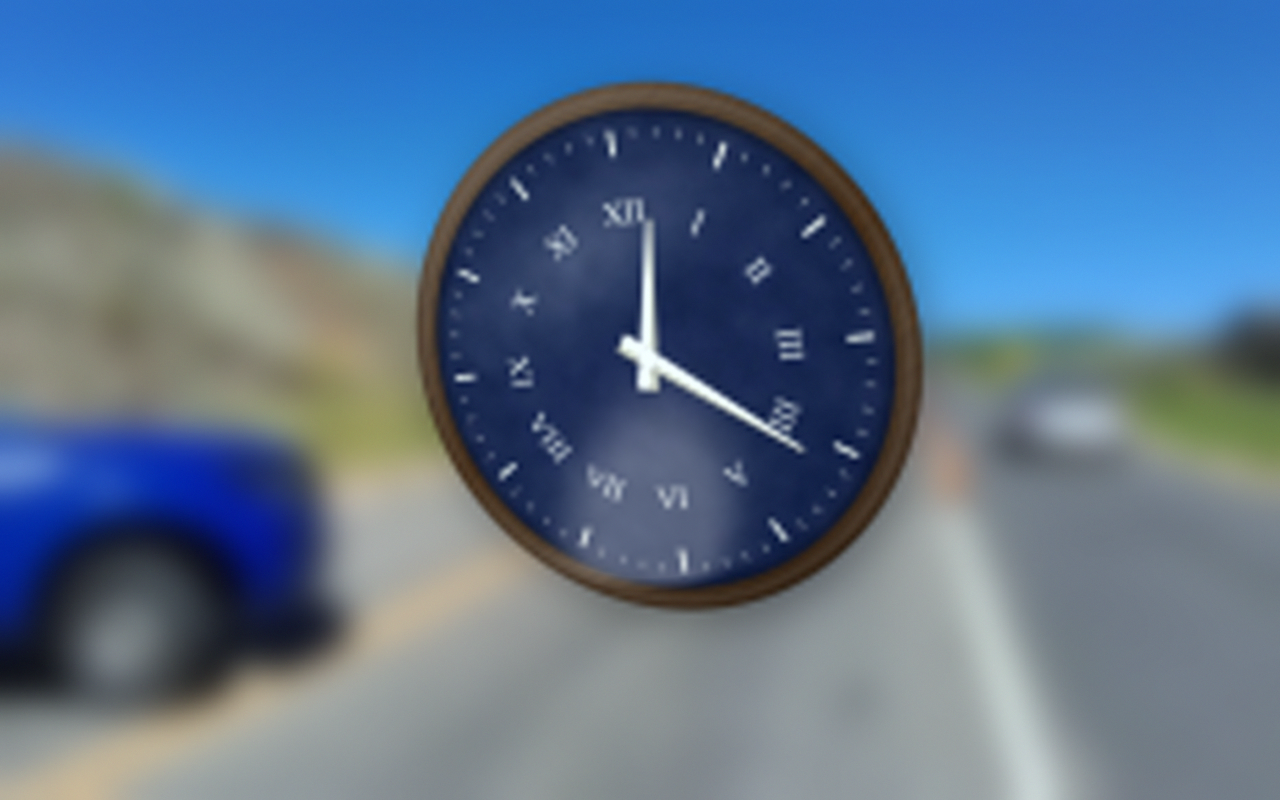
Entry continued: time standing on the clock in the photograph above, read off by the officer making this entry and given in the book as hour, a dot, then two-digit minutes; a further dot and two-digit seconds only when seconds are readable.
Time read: 12.21
